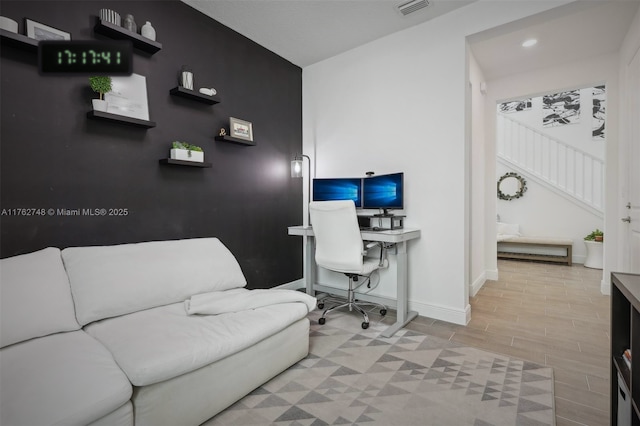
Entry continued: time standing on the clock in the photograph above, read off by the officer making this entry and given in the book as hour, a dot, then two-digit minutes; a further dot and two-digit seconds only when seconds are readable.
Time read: 17.17.41
